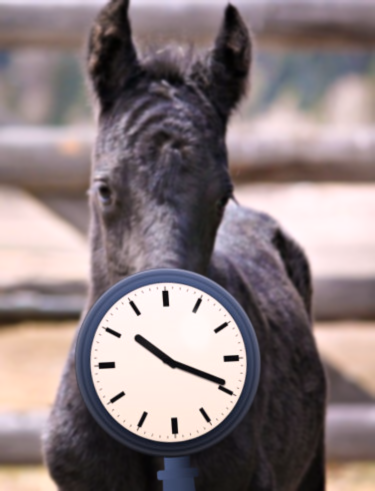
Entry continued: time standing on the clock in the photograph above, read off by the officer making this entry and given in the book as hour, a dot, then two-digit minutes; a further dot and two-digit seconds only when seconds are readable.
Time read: 10.19
